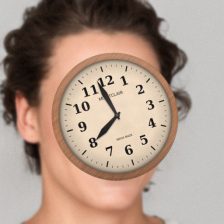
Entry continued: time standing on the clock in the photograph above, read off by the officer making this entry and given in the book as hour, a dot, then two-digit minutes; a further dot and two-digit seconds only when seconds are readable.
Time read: 7.58
